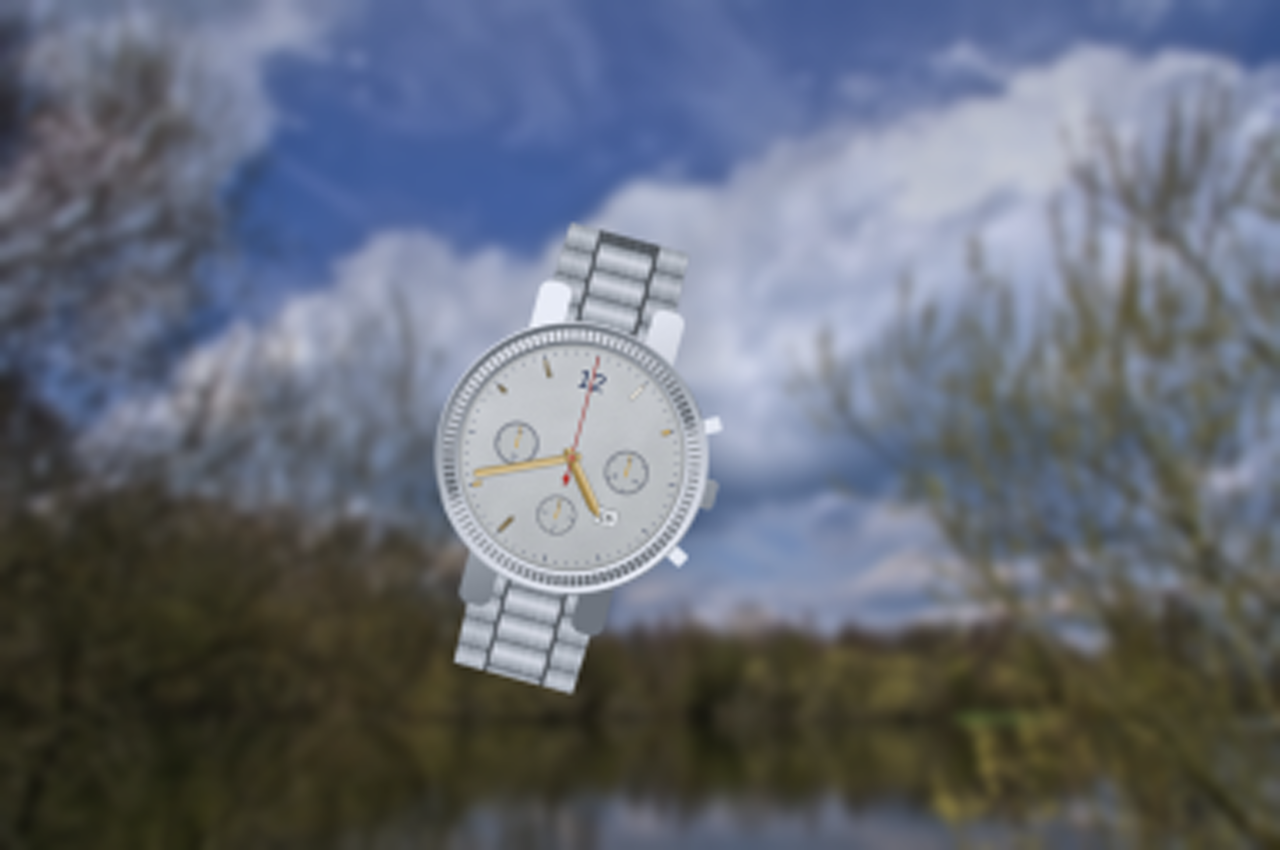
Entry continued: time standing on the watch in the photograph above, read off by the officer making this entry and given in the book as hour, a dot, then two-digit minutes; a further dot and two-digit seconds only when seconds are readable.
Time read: 4.41
